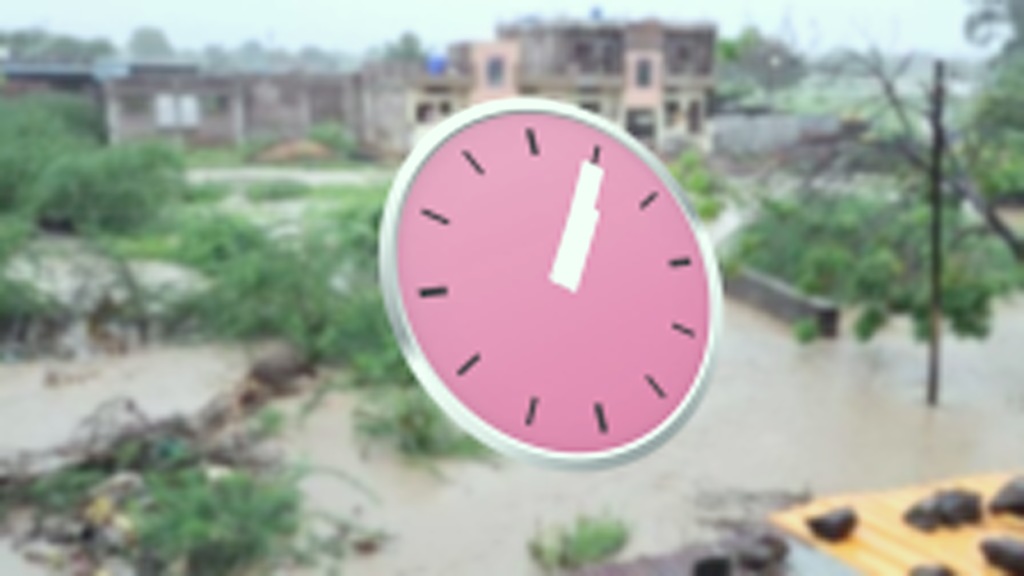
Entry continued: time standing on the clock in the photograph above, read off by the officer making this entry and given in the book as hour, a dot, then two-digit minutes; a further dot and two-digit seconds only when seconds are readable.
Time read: 1.05
